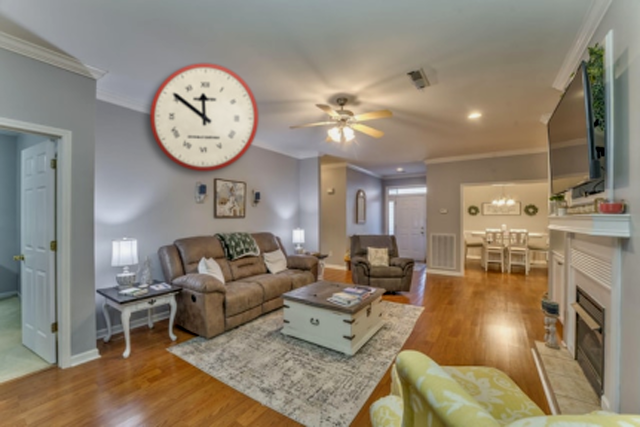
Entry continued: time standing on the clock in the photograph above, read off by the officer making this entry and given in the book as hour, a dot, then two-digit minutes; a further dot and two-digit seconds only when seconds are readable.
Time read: 11.51
